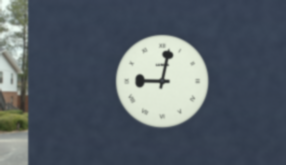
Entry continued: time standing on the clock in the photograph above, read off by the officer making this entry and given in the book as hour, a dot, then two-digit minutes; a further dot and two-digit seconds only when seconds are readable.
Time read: 9.02
